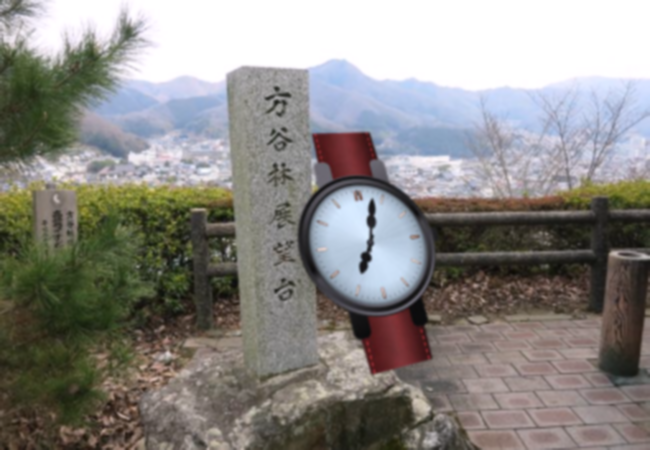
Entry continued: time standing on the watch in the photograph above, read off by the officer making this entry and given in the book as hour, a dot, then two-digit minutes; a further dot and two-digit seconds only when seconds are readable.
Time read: 7.03
